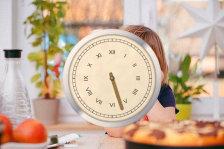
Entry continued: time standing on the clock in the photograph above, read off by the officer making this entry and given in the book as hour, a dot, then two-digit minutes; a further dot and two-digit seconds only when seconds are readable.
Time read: 5.27
